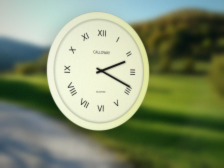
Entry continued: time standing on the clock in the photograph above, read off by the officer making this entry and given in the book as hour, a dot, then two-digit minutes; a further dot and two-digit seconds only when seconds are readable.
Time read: 2.19
